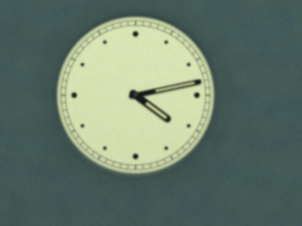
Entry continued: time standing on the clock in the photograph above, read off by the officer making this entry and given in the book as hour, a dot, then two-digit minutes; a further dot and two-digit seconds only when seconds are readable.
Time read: 4.13
